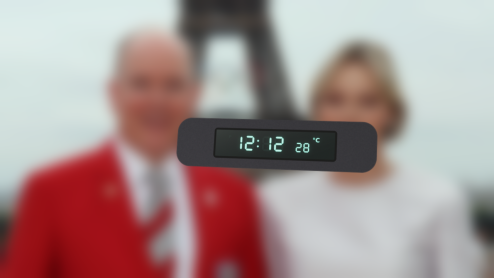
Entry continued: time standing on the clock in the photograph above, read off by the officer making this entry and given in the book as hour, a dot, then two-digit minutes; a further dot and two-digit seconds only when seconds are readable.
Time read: 12.12
